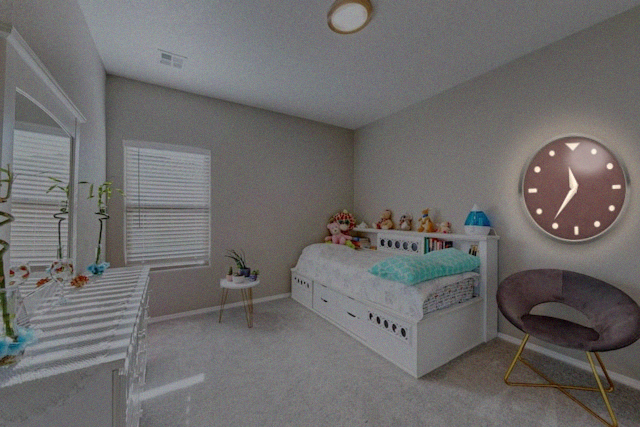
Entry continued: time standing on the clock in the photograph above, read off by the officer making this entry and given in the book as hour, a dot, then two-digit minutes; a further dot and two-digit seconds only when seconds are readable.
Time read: 11.36
